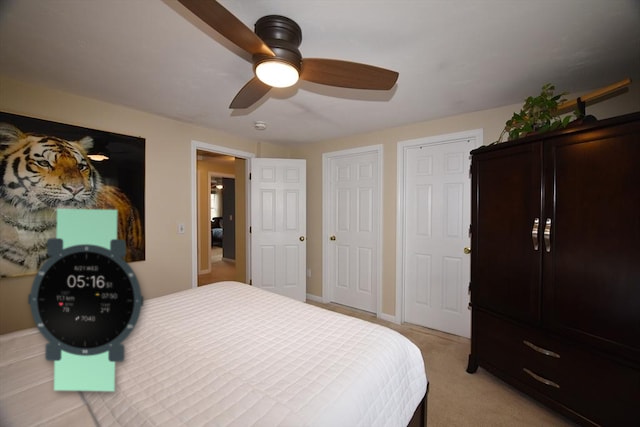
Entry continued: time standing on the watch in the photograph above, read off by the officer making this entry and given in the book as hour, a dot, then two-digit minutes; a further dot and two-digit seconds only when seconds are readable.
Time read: 5.16
